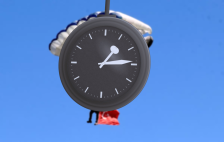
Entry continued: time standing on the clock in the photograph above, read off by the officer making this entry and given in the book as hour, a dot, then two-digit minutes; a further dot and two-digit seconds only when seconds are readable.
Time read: 1.14
